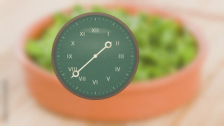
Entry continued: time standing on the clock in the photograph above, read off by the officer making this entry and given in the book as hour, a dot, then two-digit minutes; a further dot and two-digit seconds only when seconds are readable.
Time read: 1.38
